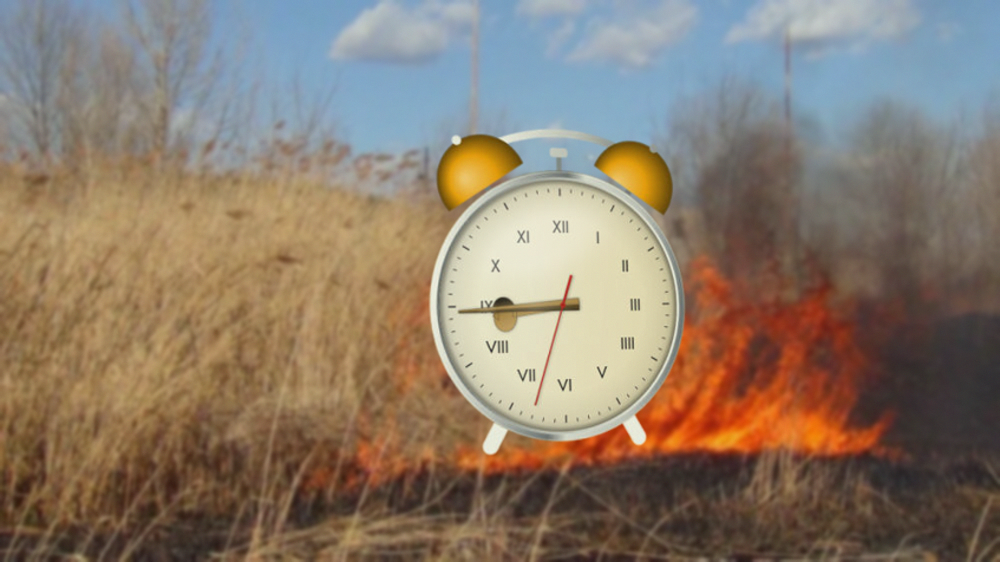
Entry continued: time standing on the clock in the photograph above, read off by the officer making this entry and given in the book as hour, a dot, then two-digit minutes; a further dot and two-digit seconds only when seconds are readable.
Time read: 8.44.33
